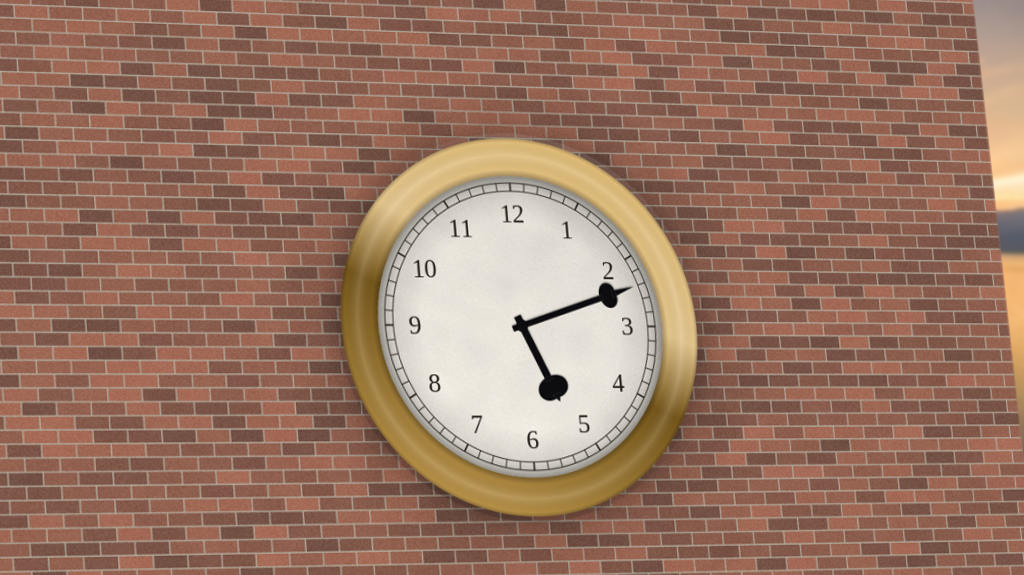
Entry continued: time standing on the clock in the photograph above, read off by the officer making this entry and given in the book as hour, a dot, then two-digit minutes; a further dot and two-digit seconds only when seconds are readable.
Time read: 5.12
